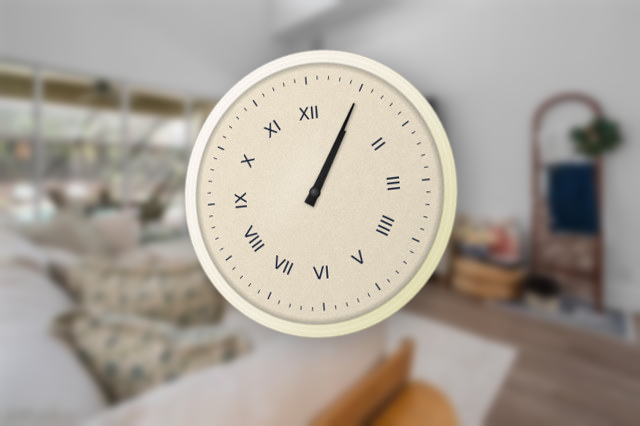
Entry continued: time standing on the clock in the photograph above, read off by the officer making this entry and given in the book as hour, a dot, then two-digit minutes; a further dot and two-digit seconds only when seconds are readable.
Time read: 1.05
